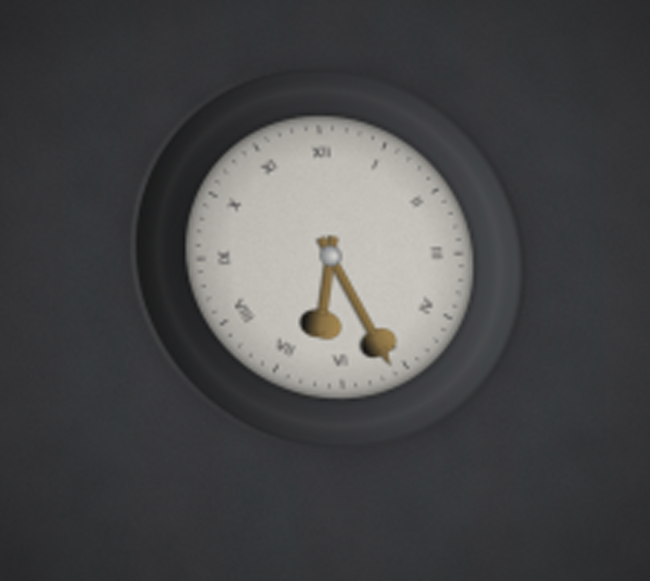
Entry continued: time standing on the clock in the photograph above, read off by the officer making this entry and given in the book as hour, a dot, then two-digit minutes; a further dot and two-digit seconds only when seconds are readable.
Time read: 6.26
